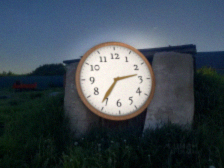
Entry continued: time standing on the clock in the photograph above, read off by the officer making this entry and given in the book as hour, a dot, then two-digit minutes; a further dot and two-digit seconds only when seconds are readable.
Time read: 2.36
